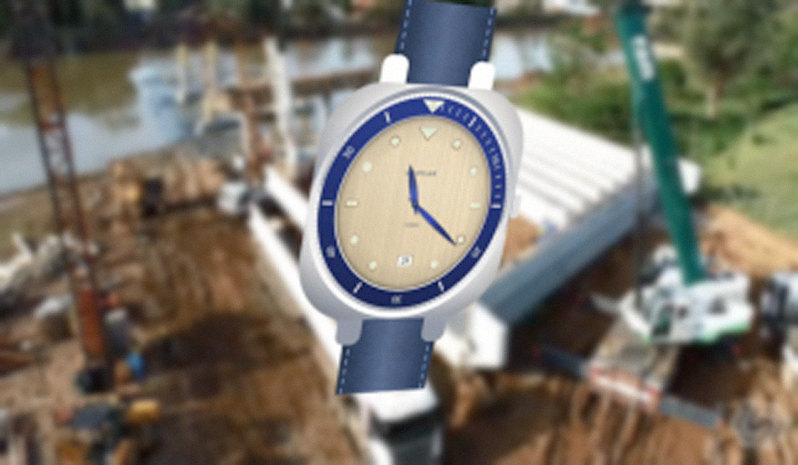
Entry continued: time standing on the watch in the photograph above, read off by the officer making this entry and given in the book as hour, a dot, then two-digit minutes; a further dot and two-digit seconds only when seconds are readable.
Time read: 11.21
